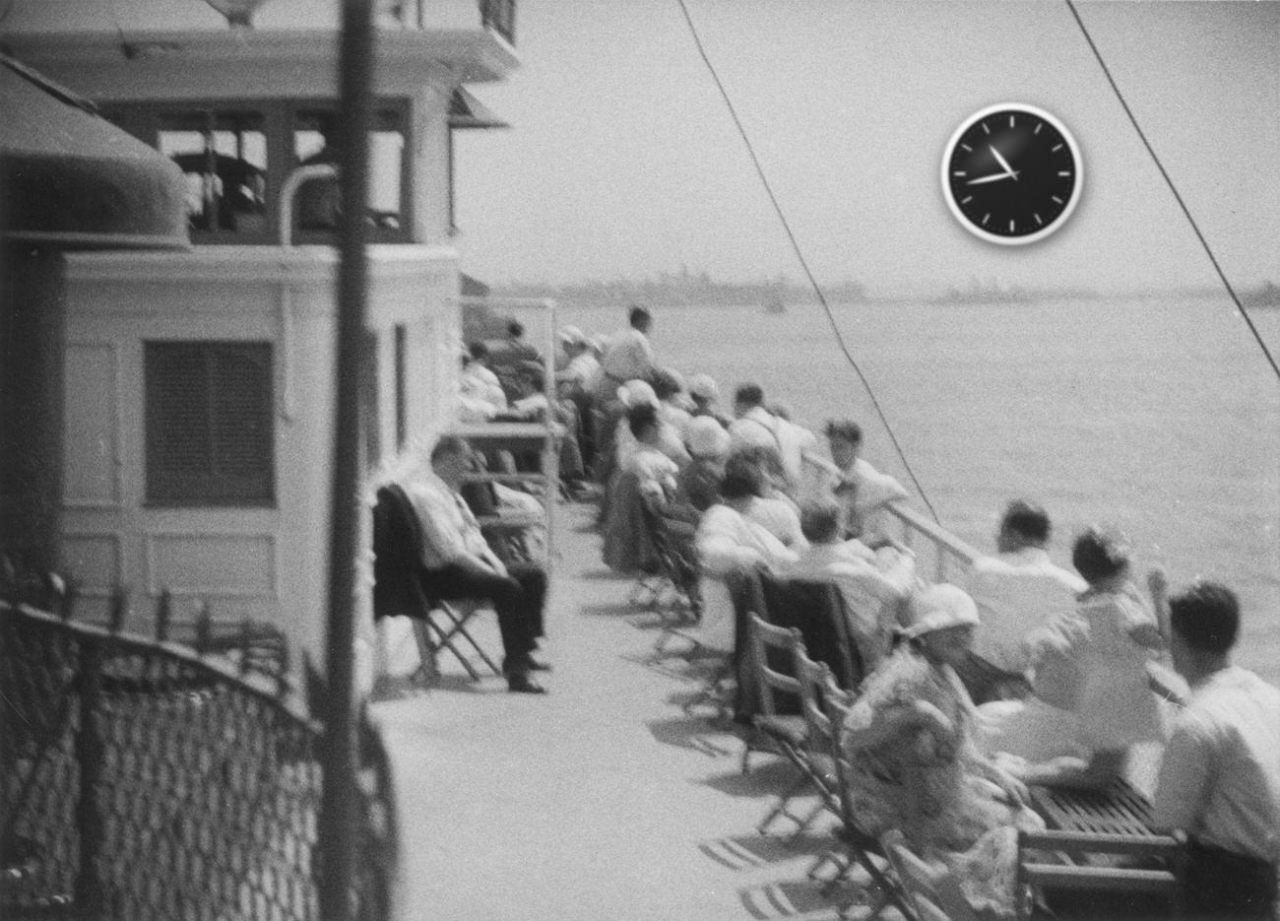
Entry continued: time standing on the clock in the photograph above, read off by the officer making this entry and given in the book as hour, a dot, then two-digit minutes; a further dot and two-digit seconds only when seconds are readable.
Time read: 10.43
